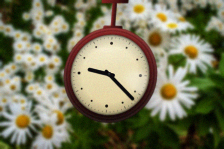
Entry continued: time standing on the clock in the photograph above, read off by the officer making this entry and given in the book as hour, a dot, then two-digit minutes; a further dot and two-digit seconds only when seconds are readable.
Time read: 9.22
